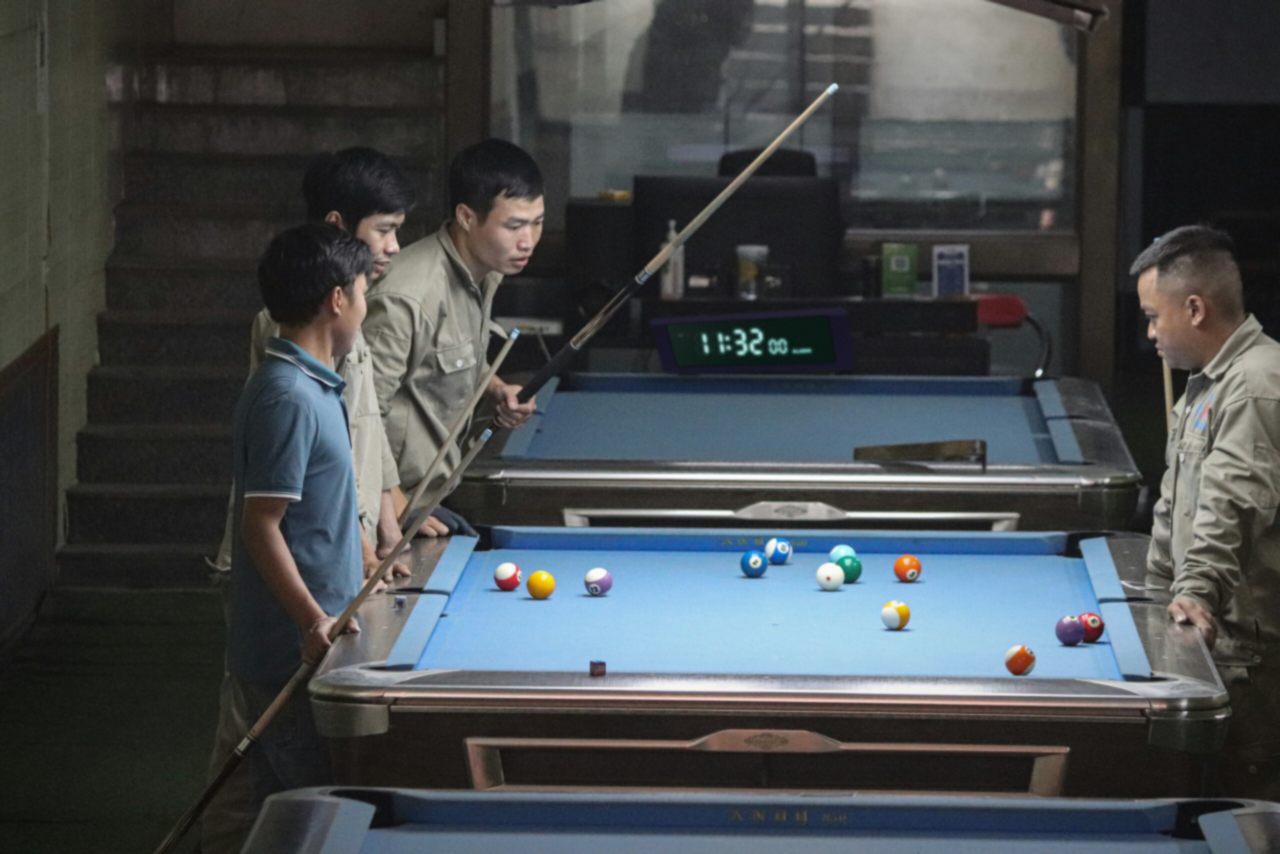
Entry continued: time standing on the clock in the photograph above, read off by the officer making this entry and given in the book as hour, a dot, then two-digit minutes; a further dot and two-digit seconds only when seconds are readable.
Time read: 11.32.00
